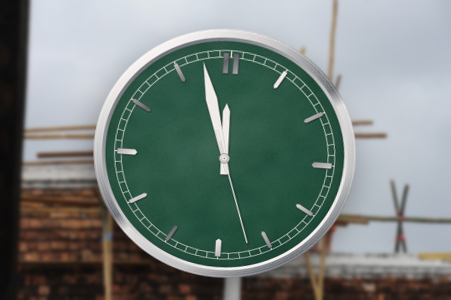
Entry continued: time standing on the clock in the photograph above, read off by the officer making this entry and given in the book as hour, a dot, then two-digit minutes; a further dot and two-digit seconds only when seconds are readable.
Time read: 11.57.27
